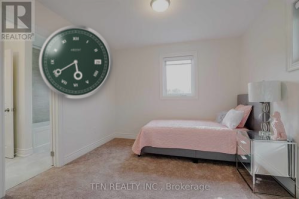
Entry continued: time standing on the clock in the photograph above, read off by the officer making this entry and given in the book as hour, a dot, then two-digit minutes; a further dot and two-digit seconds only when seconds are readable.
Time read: 5.40
